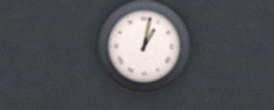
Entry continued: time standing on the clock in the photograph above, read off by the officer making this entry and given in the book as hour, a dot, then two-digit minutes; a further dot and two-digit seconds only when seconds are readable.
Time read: 1.02
